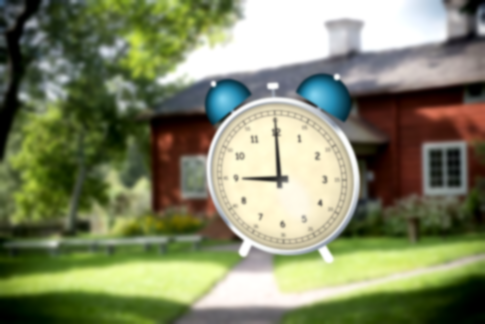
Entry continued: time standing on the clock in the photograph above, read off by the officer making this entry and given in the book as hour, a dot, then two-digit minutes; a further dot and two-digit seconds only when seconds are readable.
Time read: 9.00
